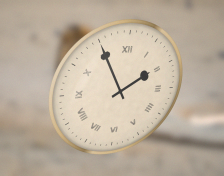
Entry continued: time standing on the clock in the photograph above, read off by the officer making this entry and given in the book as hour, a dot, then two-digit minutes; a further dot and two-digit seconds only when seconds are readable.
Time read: 1.55
